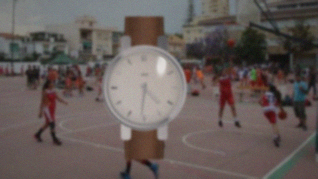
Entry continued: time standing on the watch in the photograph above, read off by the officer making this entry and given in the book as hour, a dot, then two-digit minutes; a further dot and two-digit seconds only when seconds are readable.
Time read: 4.31
